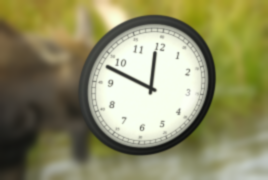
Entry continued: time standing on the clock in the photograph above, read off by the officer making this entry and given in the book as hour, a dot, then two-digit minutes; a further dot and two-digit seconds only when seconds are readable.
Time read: 11.48
